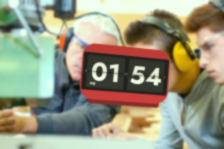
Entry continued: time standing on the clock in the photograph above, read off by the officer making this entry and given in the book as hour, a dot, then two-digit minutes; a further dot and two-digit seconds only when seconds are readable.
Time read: 1.54
